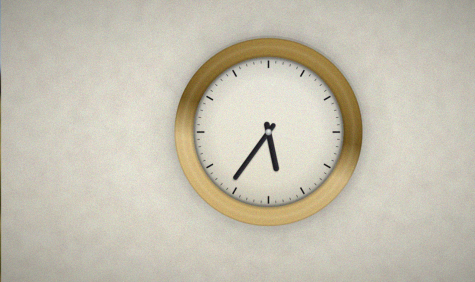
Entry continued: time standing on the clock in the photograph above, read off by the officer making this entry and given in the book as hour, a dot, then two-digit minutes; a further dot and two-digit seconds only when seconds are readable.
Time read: 5.36
